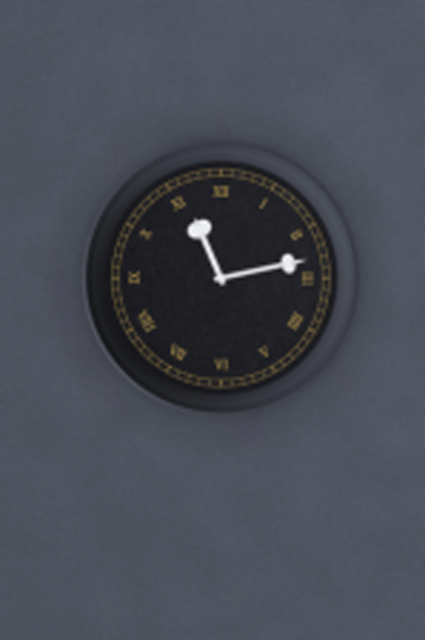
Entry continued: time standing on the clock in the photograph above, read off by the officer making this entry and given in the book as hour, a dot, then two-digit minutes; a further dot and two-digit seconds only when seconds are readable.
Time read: 11.13
